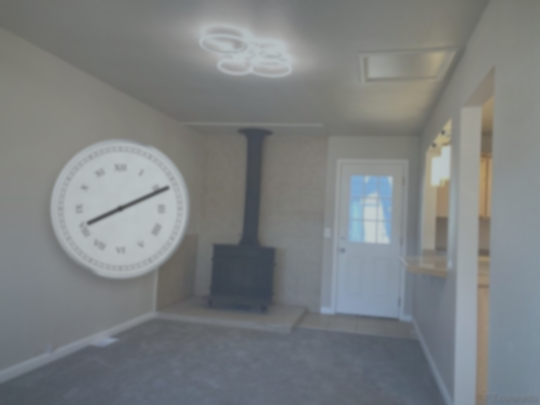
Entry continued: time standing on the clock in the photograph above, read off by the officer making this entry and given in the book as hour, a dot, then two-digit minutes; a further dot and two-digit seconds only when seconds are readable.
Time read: 8.11
